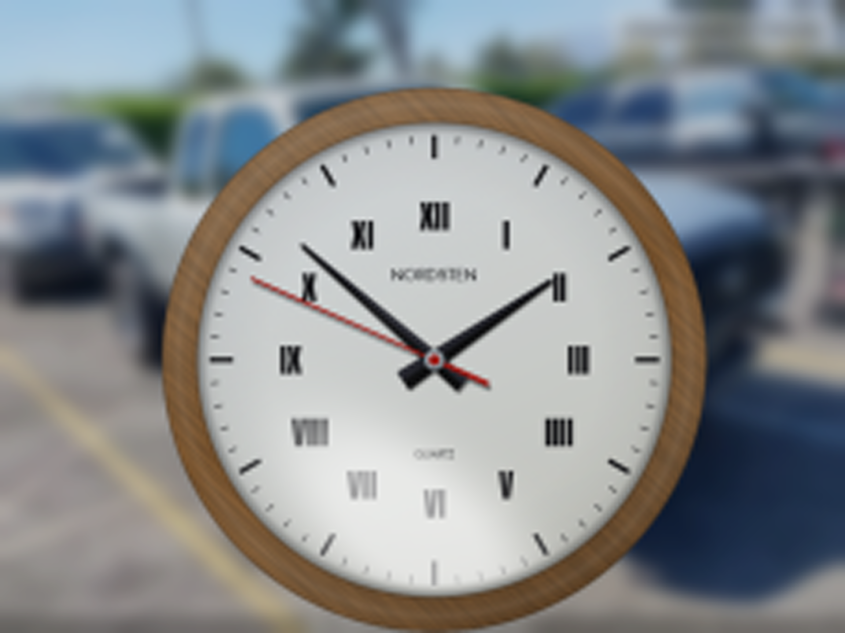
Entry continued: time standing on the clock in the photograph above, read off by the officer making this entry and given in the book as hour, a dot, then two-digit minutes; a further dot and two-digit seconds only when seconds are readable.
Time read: 1.51.49
